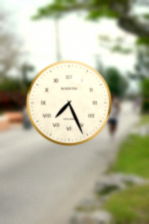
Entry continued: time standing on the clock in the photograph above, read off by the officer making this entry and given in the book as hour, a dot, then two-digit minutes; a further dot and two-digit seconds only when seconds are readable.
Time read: 7.26
